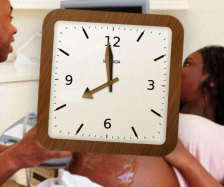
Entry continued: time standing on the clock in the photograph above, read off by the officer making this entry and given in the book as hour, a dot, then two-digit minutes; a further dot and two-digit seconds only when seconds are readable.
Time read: 7.59
